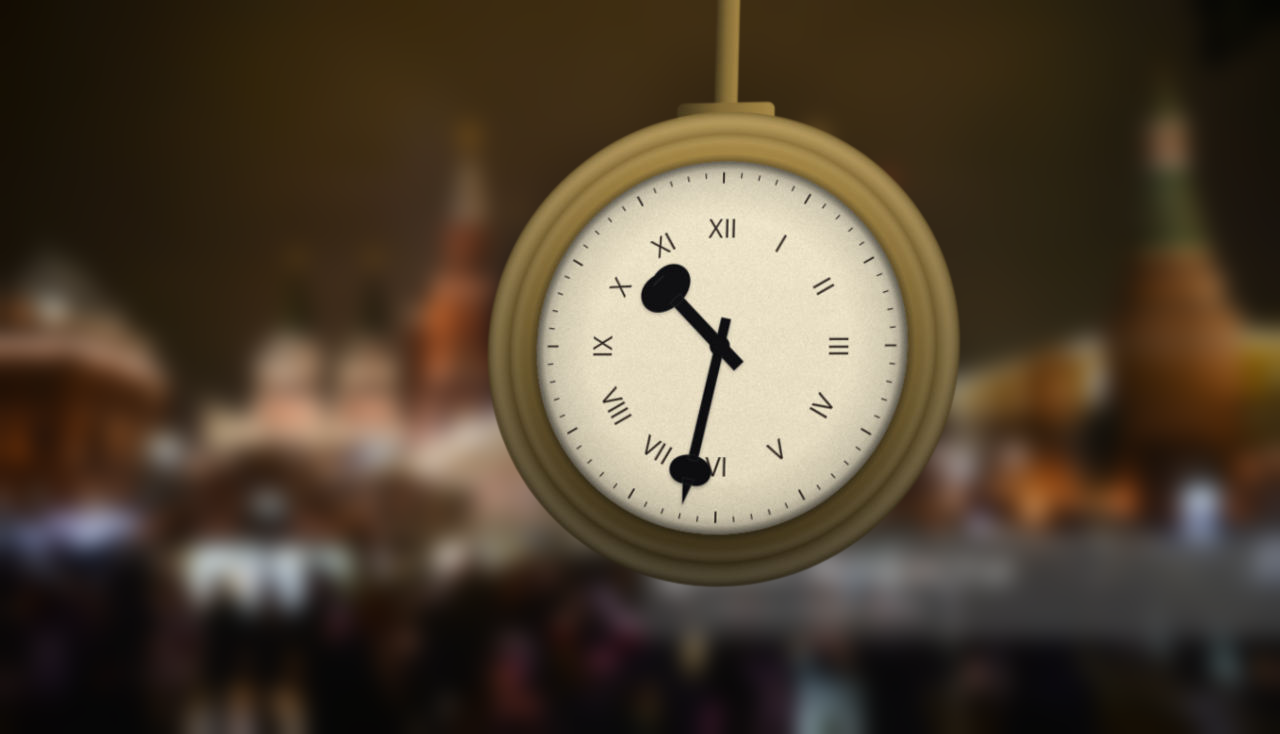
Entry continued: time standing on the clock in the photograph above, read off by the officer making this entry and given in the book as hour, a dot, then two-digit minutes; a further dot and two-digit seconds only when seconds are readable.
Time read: 10.32
